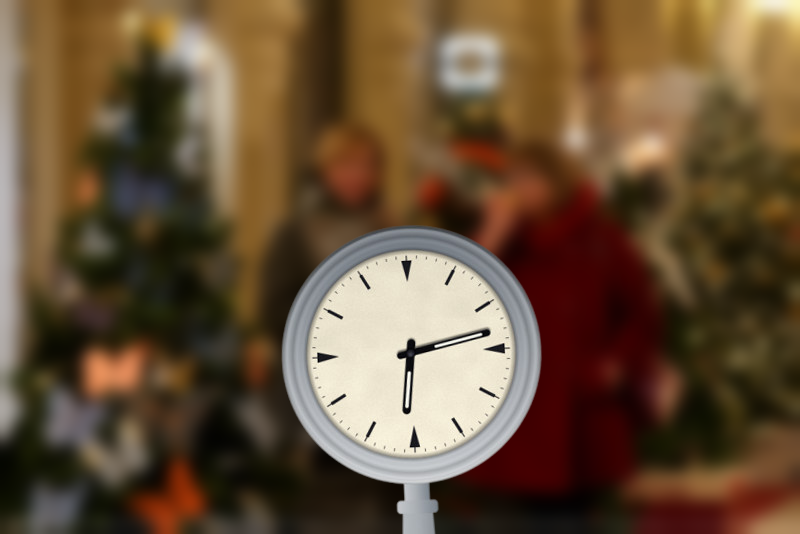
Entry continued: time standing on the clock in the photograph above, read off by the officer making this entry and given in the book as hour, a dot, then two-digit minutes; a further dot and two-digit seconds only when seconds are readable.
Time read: 6.13
